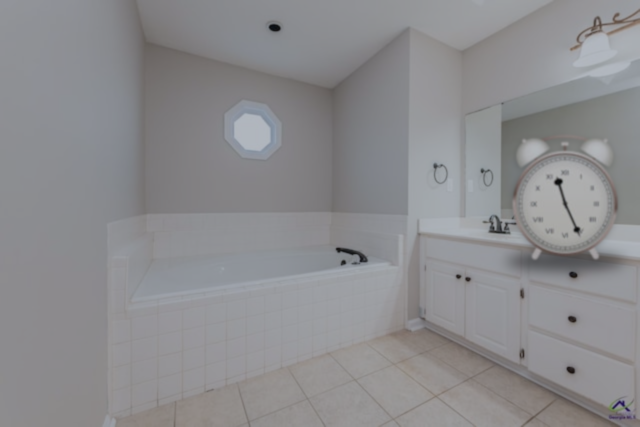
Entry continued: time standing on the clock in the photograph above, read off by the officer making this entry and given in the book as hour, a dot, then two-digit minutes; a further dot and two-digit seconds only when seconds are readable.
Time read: 11.26
